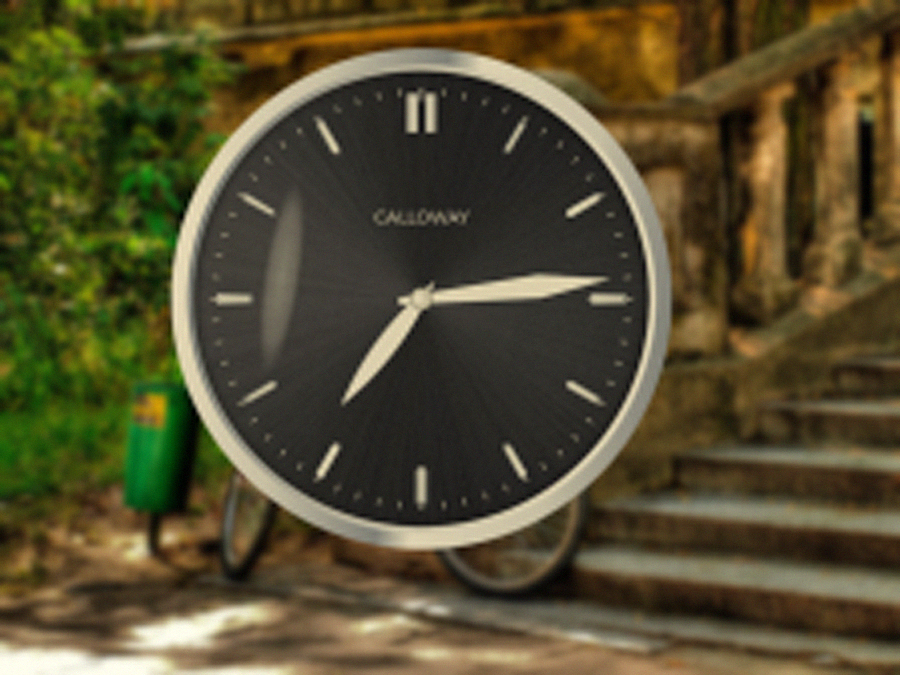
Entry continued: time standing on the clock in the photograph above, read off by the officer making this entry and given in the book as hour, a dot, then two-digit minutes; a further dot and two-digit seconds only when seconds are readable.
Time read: 7.14
